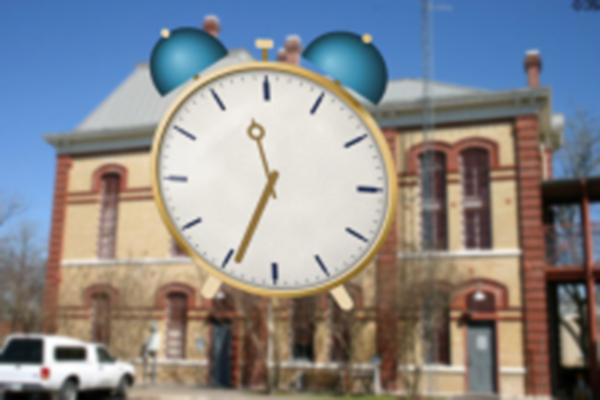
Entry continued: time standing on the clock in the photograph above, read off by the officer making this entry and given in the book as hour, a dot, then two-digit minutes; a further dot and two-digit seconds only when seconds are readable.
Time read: 11.34
